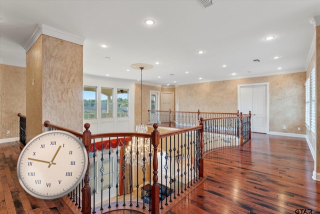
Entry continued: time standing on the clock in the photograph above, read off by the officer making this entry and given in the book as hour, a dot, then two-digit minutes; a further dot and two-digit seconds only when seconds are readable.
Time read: 12.47
